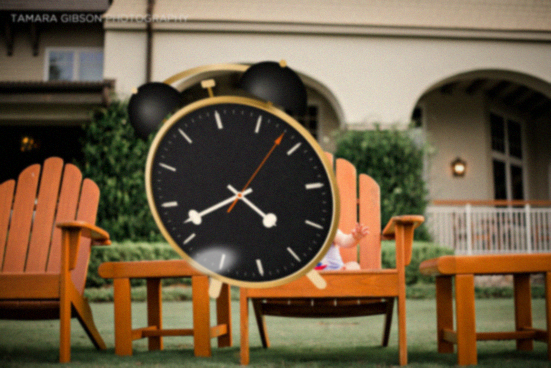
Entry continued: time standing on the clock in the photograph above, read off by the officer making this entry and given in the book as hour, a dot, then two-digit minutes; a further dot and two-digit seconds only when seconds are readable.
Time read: 4.42.08
